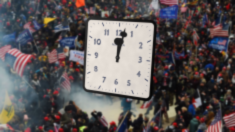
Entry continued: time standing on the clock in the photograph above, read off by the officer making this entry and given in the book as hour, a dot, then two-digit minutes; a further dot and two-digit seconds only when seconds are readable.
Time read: 12.02
